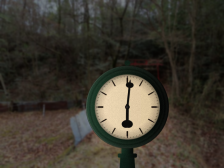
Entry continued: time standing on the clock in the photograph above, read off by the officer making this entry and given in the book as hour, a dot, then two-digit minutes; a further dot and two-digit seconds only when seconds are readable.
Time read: 6.01
